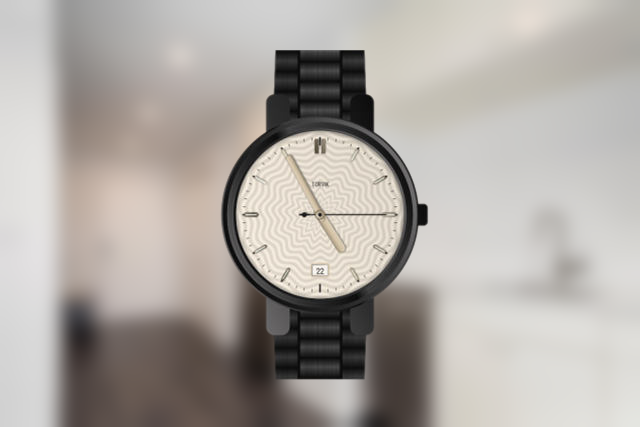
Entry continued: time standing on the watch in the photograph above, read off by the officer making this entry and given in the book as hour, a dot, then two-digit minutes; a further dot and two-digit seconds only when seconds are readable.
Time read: 4.55.15
